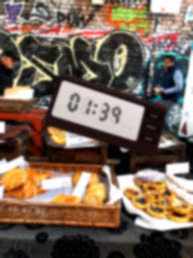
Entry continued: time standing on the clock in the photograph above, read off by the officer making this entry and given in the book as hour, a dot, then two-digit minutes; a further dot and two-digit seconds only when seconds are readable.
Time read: 1.39
